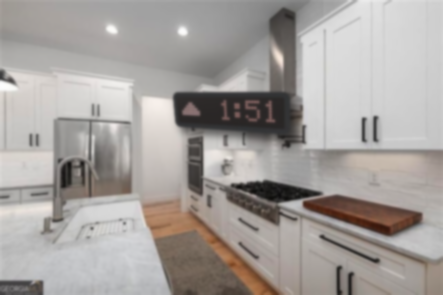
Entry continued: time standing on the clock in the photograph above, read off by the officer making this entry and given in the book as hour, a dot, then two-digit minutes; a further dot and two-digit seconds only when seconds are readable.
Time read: 1.51
